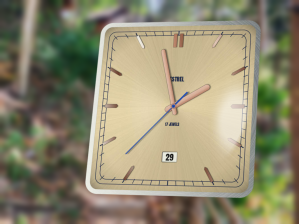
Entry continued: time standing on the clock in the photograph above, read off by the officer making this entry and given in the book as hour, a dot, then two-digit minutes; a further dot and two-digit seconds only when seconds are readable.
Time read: 1.57.37
